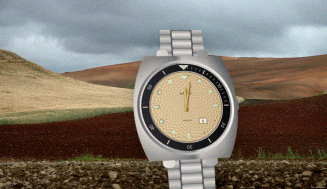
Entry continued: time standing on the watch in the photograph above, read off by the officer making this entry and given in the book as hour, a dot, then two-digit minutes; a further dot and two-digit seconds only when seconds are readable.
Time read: 12.02
